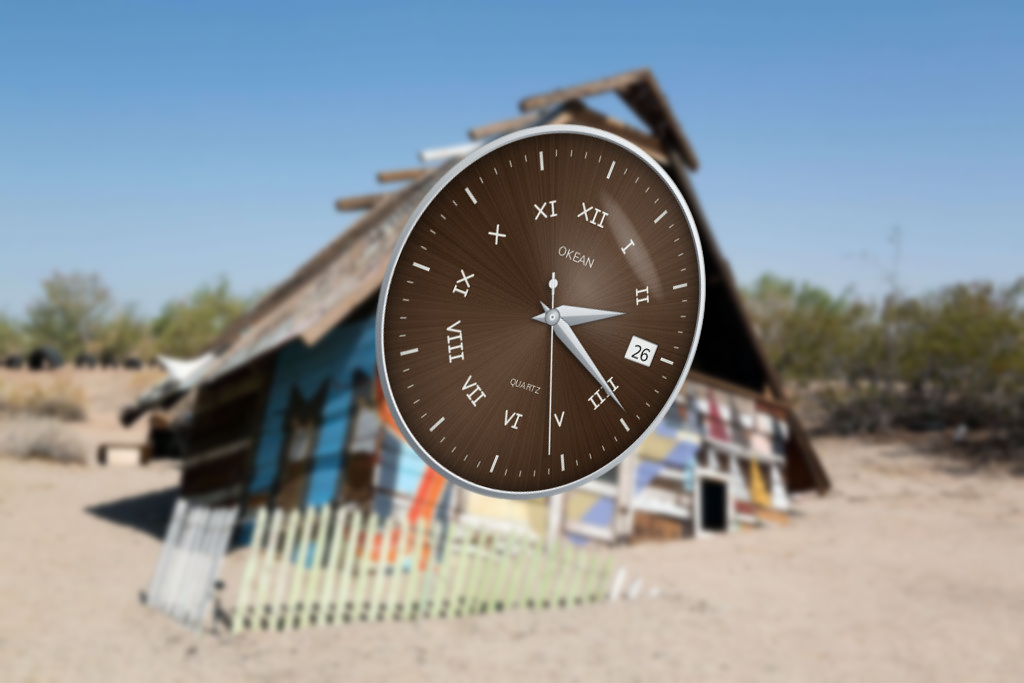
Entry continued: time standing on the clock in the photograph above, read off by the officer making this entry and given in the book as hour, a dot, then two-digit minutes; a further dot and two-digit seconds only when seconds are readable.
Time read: 2.19.26
